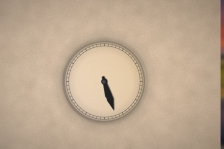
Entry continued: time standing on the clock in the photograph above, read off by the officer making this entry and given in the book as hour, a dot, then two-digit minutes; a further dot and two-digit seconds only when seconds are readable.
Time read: 5.27
